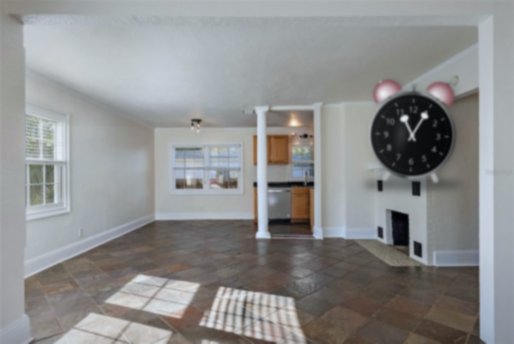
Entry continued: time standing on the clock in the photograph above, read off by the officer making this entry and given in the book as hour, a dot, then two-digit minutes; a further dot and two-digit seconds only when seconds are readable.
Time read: 11.05
